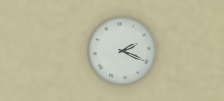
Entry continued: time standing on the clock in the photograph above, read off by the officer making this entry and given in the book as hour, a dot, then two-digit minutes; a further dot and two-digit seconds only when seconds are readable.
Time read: 2.20
